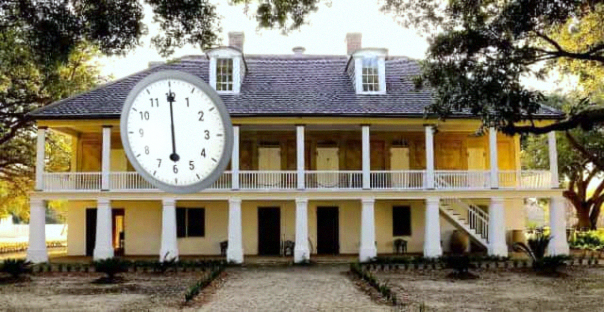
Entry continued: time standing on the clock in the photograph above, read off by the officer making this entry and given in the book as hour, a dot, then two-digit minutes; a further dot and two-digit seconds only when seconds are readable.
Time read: 6.00
